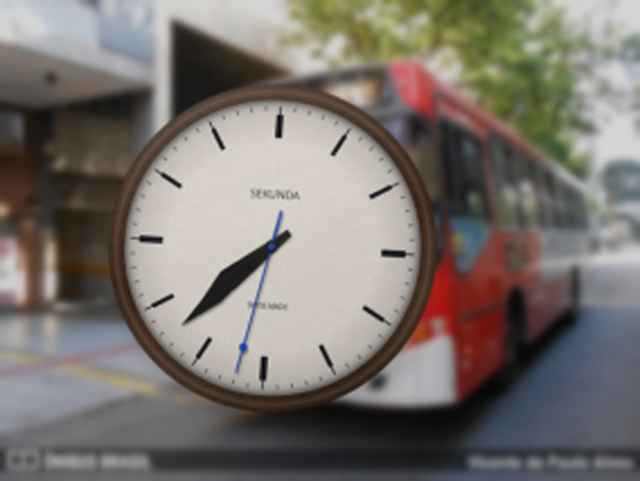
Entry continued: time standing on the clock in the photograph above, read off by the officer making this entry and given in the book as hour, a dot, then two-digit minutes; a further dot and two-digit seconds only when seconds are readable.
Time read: 7.37.32
